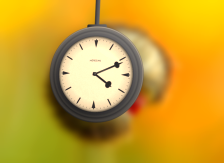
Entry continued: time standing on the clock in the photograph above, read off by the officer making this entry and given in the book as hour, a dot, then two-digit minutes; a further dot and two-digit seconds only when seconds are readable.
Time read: 4.11
